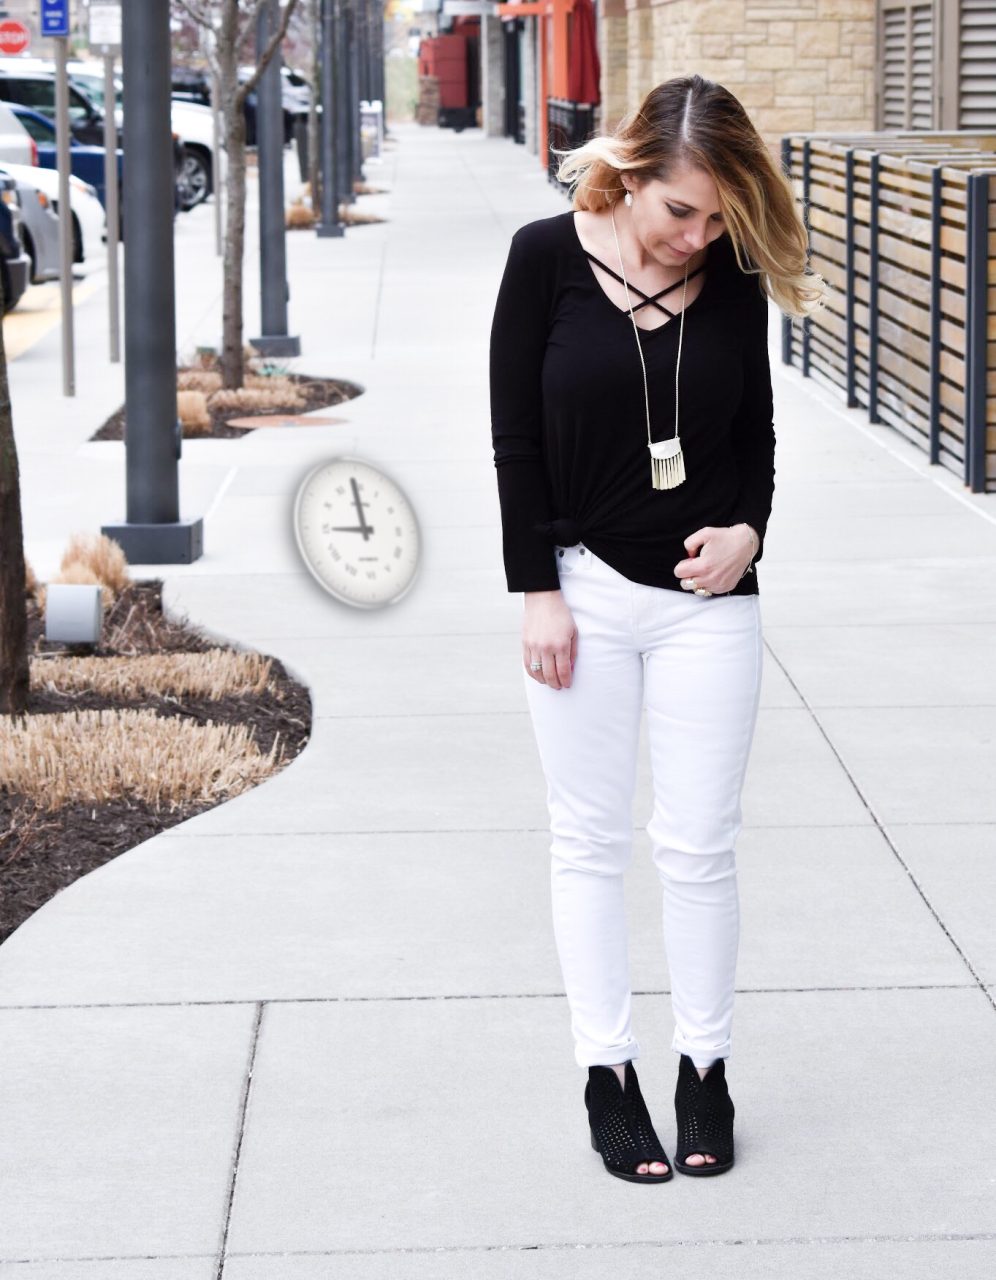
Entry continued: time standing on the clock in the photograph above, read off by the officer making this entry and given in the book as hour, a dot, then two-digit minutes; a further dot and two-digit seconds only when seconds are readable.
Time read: 8.59
